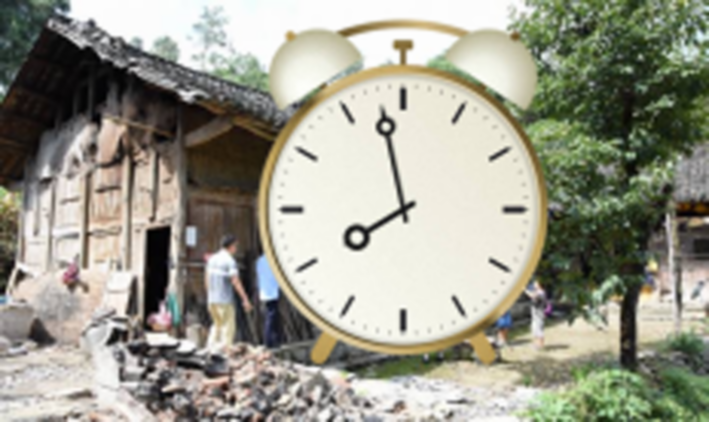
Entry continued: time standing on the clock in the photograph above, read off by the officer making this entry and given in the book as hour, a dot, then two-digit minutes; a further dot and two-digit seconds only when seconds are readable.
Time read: 7.58
